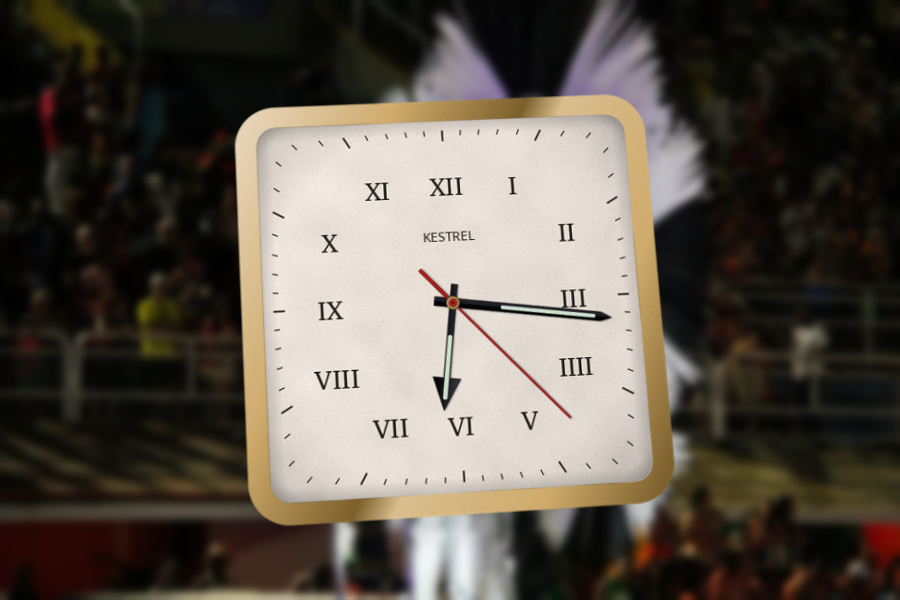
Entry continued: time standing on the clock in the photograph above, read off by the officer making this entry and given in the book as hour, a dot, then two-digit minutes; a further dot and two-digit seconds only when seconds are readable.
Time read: 6.16.23
